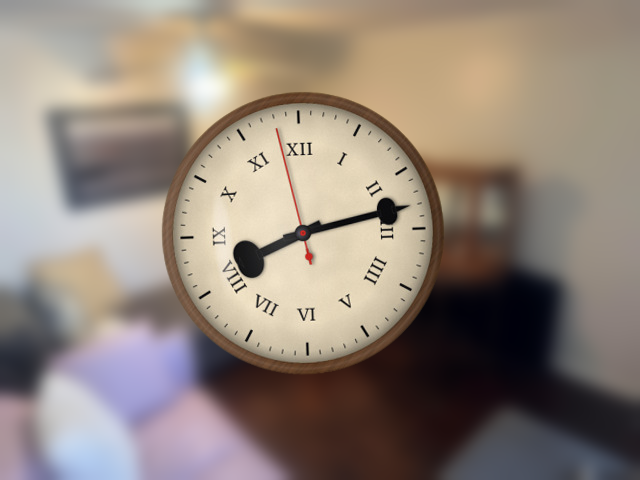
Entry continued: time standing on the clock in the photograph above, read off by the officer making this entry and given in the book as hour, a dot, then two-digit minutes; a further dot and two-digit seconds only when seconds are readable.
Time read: 8.12.58
